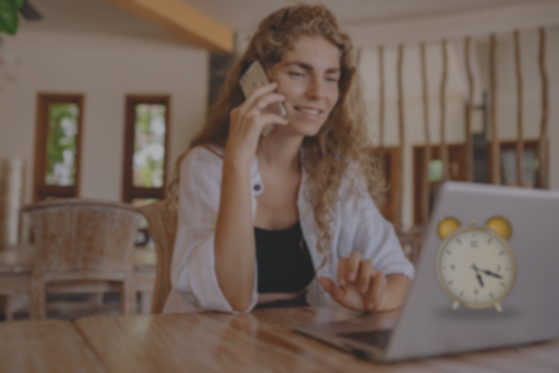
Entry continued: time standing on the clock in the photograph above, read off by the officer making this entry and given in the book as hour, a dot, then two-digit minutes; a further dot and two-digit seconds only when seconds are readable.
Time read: 5.18
